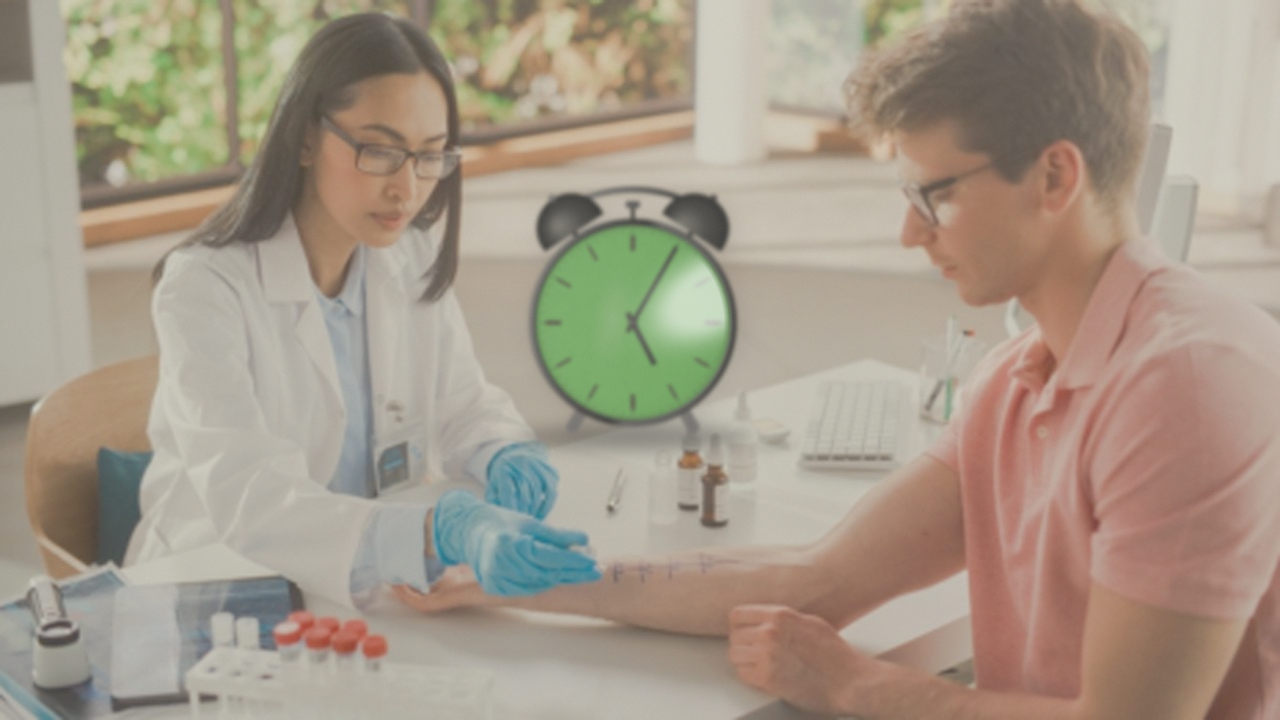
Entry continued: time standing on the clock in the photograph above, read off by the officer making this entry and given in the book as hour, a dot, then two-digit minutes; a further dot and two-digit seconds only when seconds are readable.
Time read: 5.05
